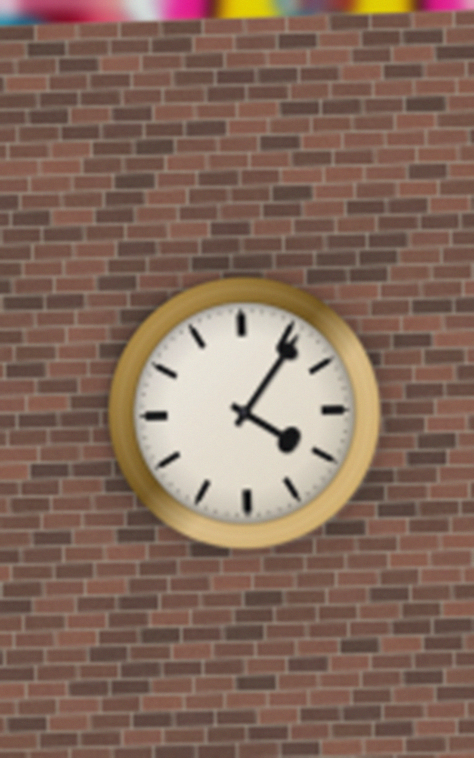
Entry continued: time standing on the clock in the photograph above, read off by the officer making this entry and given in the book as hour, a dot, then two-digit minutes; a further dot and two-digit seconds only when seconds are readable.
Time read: 4.06
